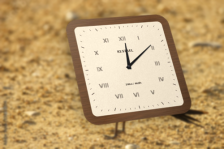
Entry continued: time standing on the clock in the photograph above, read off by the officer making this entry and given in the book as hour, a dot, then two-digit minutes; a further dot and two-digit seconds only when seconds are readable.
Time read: 12.09
